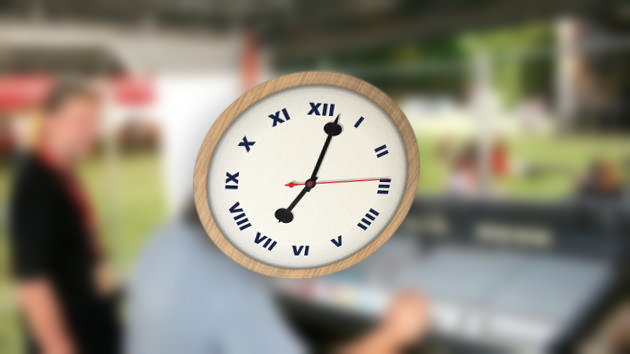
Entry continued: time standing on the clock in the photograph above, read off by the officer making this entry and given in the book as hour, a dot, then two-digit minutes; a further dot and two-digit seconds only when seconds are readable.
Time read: 7.02.14
